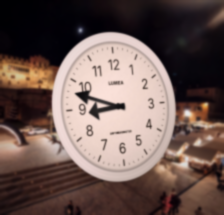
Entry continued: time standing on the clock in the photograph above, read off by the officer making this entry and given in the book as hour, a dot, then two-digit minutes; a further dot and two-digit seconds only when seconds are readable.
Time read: 8.48
